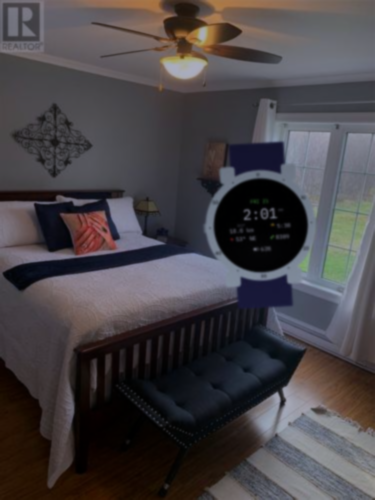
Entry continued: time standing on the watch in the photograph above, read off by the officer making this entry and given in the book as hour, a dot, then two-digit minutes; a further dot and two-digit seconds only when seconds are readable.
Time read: 2.01
